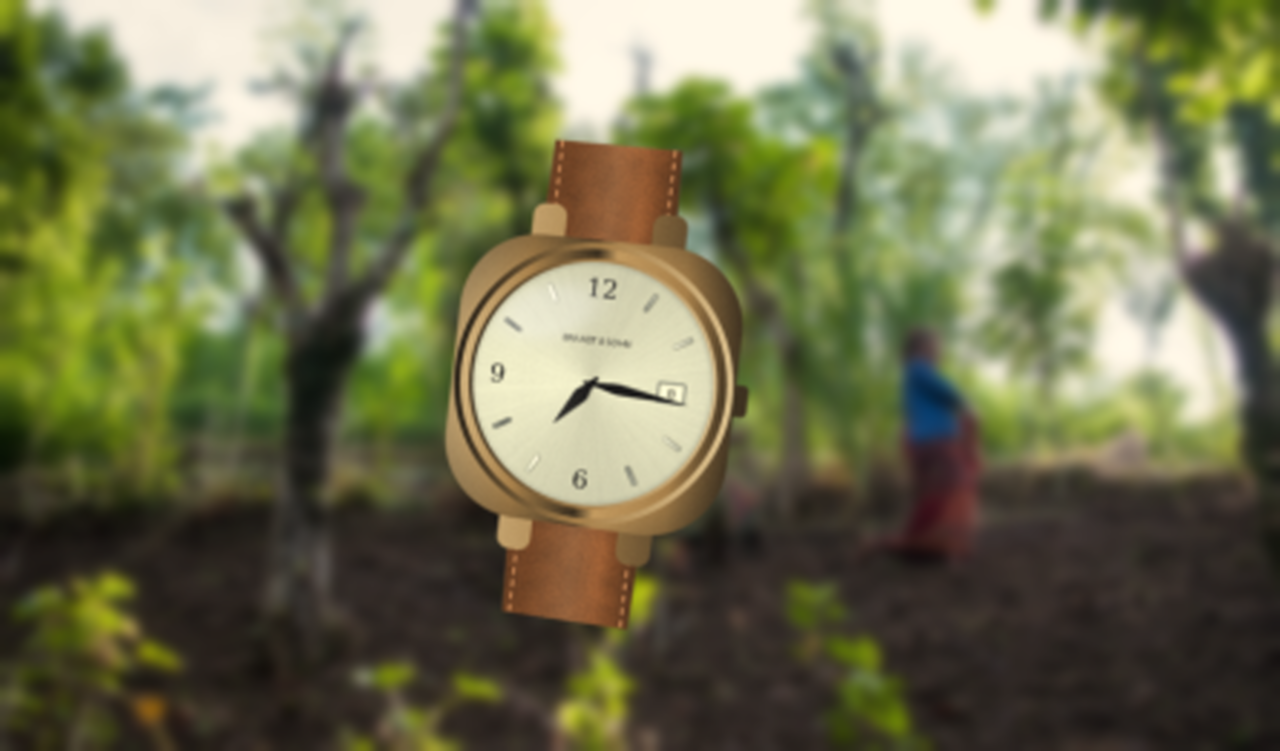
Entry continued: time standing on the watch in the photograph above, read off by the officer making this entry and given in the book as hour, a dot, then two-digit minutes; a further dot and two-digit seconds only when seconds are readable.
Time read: 7.16
